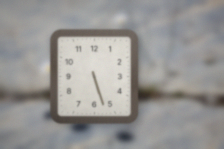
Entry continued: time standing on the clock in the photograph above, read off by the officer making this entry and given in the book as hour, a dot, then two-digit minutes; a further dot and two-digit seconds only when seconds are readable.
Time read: 5.27
